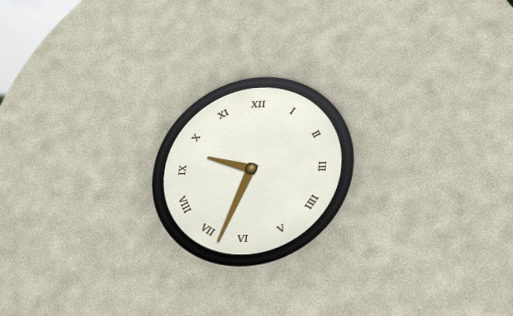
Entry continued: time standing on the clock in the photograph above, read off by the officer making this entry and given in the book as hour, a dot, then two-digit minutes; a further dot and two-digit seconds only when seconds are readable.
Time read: 9.33
